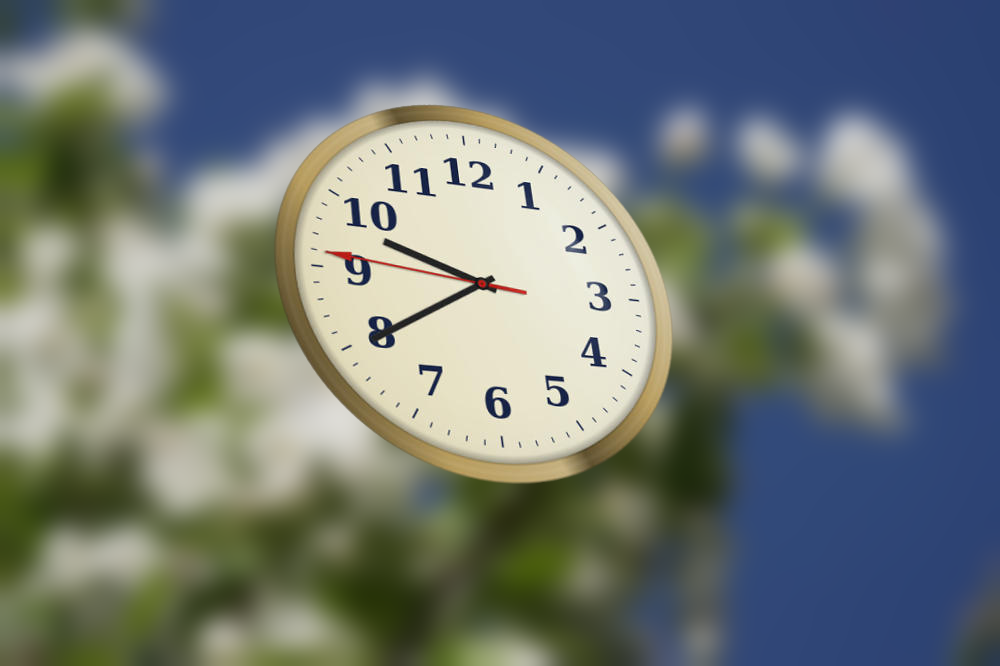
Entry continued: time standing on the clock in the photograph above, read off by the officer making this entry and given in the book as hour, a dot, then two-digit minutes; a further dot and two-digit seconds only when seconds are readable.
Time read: 9.39.46
